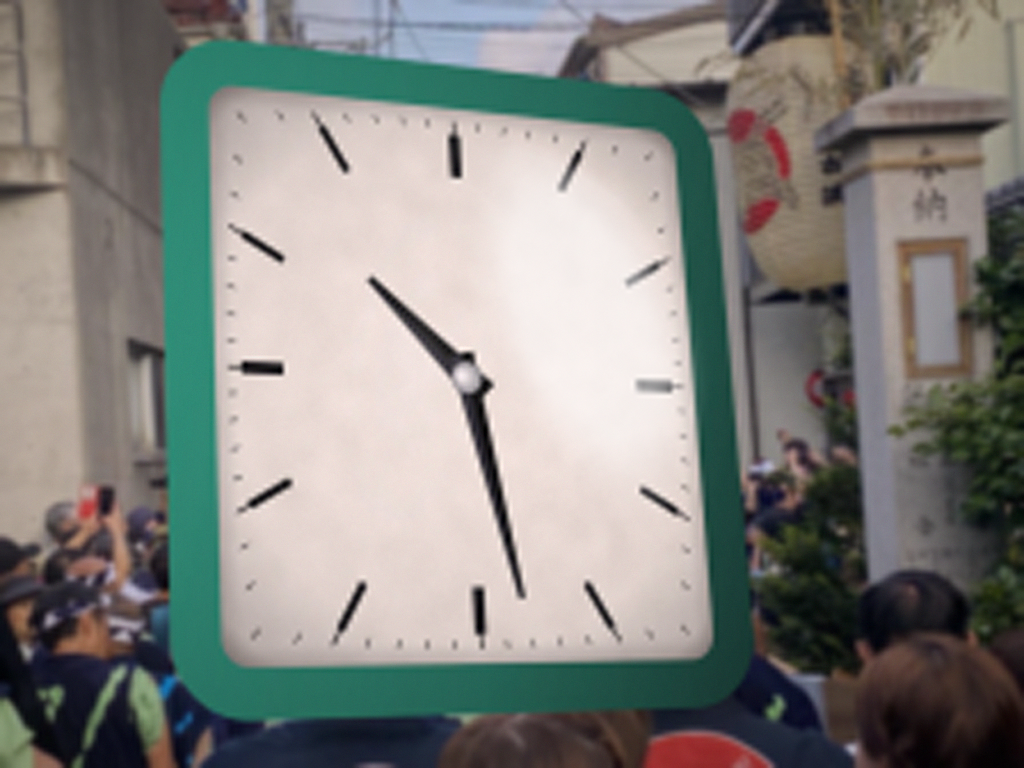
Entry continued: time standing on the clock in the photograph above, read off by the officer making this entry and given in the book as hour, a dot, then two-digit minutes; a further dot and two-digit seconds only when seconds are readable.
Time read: 10.28
